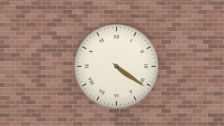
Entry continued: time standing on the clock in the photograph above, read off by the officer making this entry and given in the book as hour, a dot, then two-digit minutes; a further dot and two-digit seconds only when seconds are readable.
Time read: 4.21
